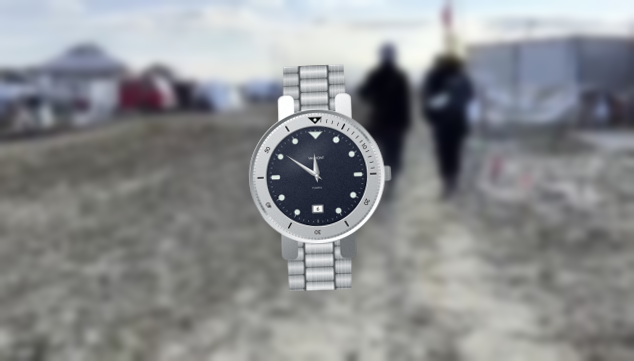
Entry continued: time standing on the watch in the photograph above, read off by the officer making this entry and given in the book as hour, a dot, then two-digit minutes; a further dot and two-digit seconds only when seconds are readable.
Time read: 11.51
